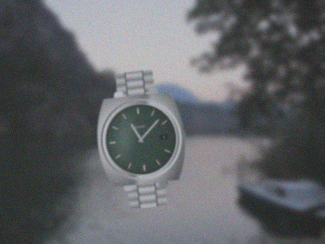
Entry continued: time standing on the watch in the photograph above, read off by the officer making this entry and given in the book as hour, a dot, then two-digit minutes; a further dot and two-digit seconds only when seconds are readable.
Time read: 11.08
